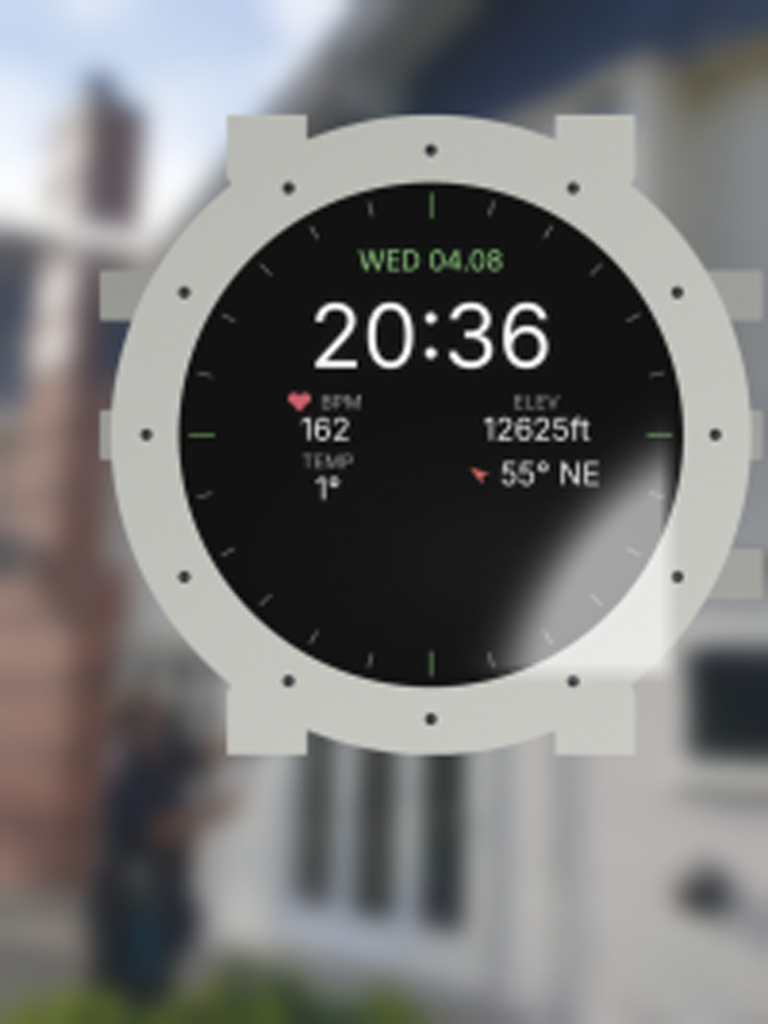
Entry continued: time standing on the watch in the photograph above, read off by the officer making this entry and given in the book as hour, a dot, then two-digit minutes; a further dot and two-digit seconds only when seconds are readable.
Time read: 20.36
